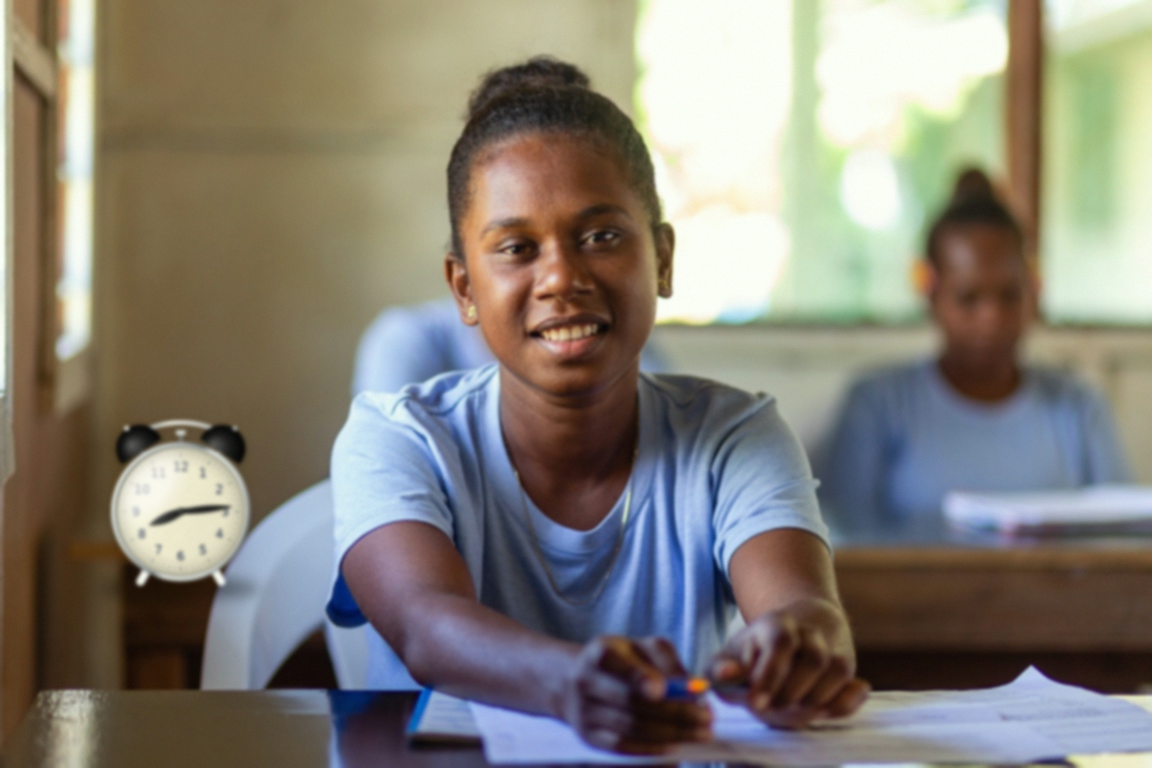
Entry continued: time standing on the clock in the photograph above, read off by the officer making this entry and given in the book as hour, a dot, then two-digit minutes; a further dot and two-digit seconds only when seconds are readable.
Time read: 8.14
